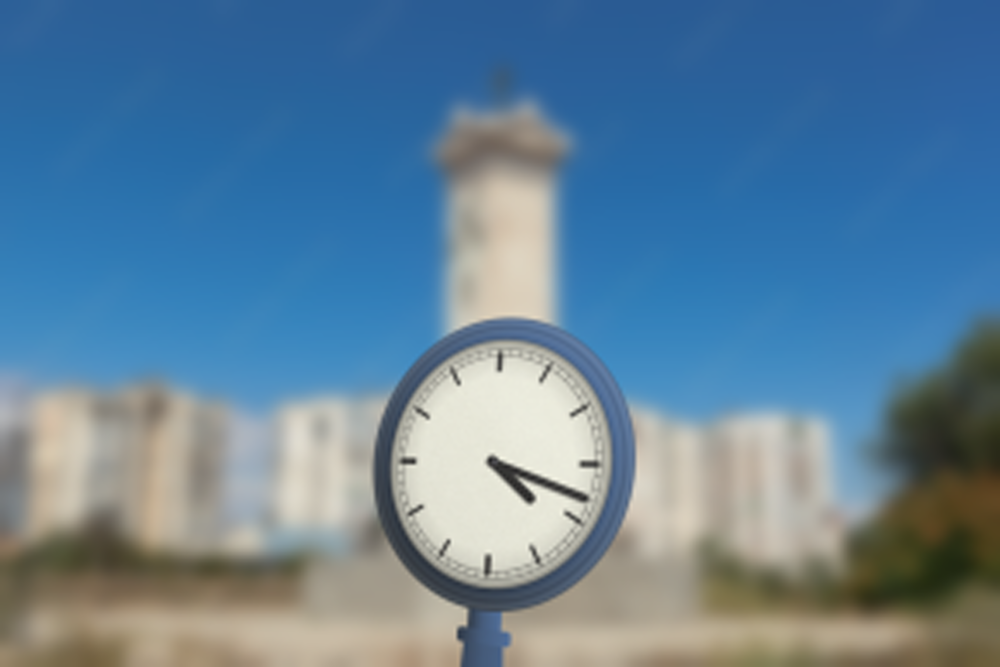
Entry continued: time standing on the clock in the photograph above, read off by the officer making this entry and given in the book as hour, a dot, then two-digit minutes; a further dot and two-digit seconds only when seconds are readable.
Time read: 4.18
